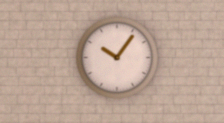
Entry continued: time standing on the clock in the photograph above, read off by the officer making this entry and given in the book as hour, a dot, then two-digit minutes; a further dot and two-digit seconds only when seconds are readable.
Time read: 10.06
